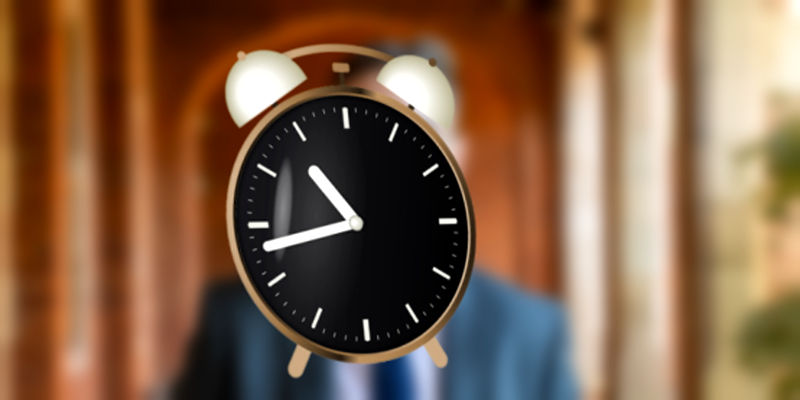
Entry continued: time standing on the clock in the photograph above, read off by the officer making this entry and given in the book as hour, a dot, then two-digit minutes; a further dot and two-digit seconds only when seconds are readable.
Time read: 10.43
